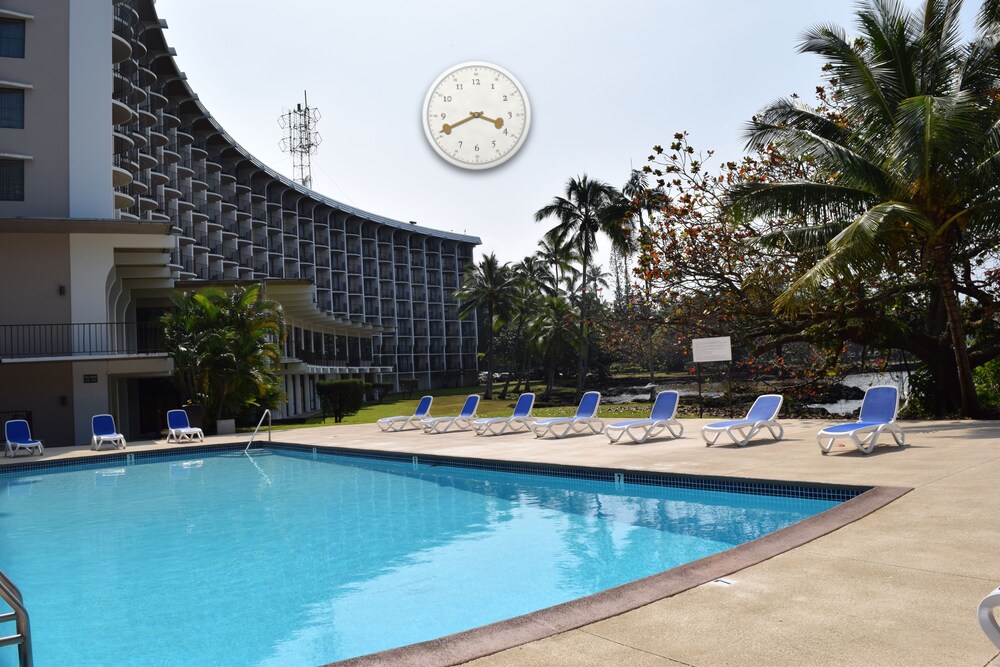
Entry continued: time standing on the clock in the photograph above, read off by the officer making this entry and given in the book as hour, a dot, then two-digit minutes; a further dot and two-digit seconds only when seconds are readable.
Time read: 3.41
